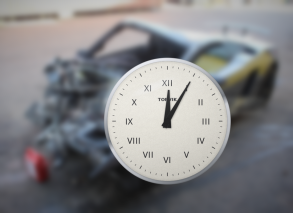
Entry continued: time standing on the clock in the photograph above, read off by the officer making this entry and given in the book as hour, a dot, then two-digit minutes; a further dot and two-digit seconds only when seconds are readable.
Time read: 12.05
